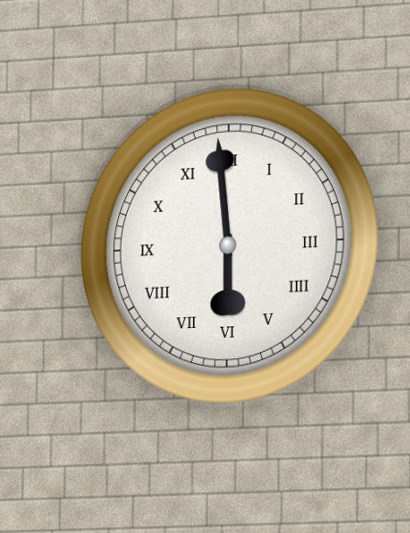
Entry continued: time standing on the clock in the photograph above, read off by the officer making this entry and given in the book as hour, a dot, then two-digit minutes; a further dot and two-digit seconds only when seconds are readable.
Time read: 5.59
